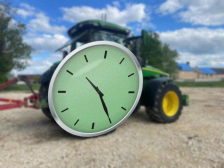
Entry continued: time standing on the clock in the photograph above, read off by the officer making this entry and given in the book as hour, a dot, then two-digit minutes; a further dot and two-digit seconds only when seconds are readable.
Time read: 10.25
